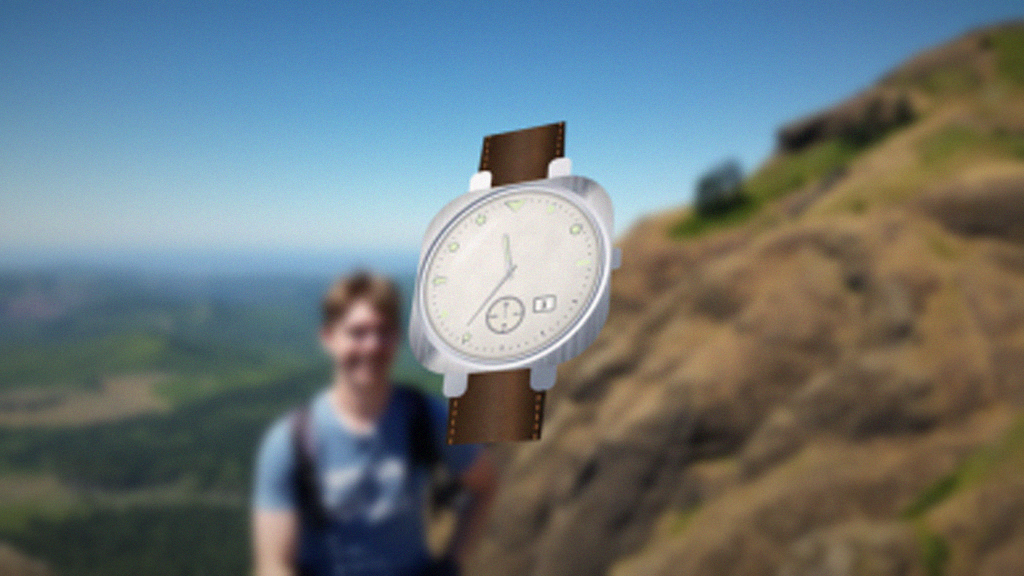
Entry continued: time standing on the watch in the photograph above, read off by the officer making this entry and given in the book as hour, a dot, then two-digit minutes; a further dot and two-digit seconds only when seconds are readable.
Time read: 11.36
